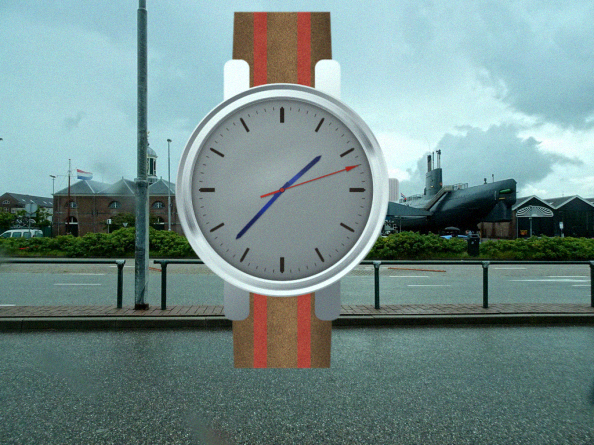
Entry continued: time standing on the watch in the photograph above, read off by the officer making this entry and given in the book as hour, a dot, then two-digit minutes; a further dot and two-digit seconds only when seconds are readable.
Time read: 1.37.12
